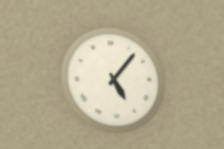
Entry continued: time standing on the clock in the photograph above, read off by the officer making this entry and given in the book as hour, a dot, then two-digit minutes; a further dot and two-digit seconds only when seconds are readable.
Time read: 5.07
